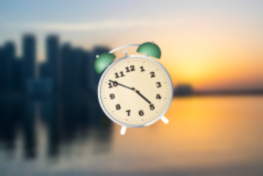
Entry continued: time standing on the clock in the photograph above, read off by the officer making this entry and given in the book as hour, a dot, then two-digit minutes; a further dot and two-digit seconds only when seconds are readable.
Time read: 4.51
